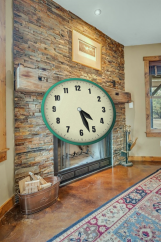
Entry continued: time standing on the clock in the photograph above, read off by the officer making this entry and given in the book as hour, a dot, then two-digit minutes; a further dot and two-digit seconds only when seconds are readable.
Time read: 4.27
